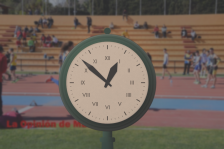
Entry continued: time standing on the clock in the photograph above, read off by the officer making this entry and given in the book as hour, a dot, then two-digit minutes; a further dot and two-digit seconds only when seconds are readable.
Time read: 12.52
